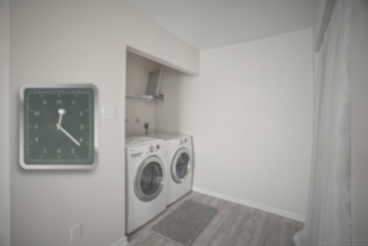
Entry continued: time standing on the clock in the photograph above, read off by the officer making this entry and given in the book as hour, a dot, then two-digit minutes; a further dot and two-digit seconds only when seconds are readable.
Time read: 12.22
